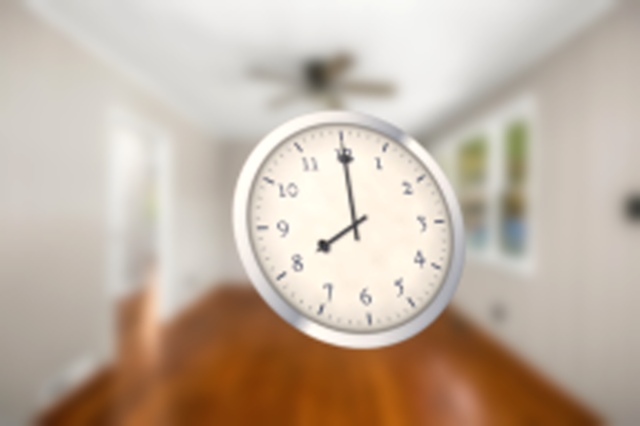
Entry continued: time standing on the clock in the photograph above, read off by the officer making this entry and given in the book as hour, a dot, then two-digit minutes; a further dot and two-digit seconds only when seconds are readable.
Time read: 8.00
